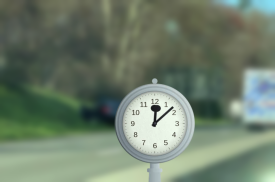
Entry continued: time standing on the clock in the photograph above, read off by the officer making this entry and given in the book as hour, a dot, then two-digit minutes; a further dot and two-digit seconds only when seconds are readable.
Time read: 12.08
